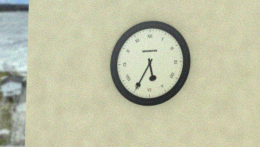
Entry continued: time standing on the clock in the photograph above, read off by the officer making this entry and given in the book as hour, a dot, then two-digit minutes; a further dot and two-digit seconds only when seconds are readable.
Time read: 5.35
